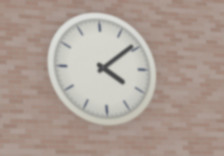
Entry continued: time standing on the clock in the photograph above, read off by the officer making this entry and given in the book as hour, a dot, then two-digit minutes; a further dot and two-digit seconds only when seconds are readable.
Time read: 4.09
